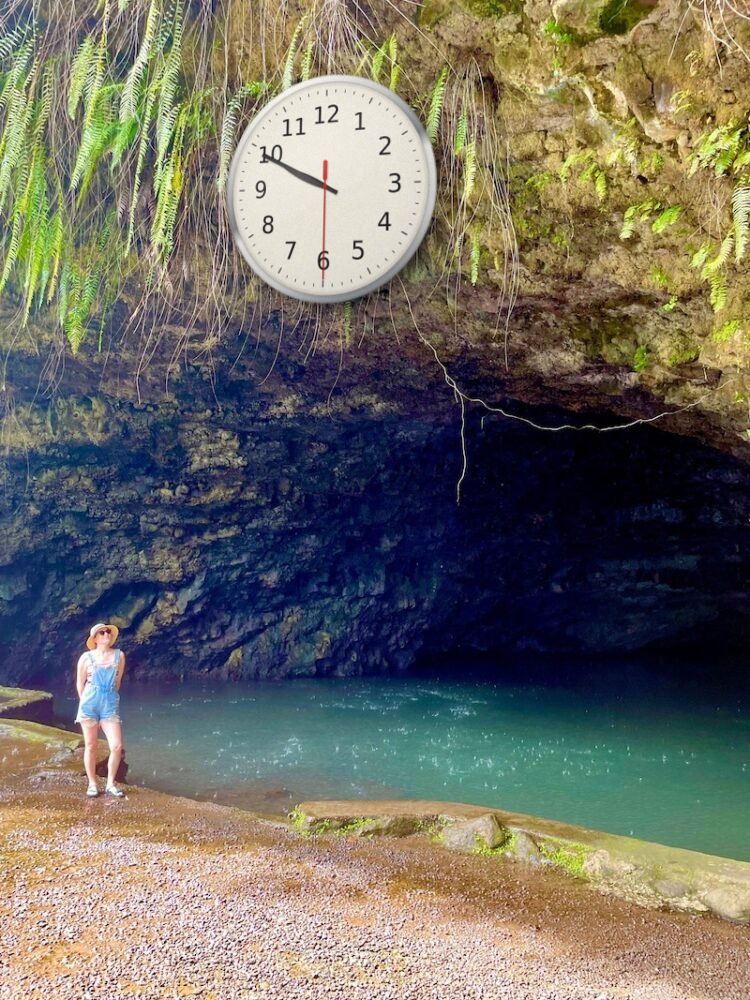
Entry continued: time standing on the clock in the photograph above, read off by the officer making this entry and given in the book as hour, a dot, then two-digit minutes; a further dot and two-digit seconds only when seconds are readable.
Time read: 9.49.30
